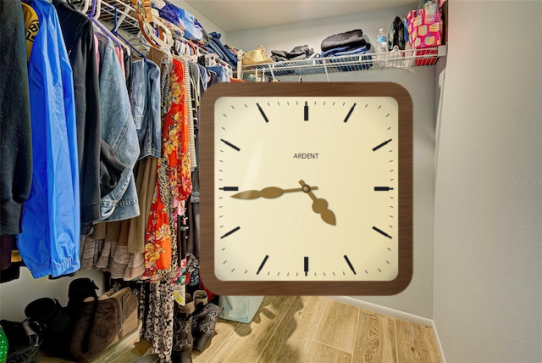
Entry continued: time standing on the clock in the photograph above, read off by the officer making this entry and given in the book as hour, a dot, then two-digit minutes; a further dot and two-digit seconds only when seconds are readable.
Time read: 4.44
